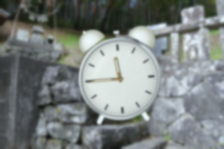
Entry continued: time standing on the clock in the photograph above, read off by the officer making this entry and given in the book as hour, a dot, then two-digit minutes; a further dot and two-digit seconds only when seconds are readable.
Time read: 11.45
